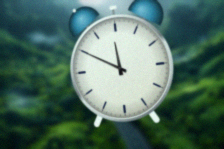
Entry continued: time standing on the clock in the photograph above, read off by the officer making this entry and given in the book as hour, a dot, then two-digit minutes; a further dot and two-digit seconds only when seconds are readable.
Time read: 11.50
